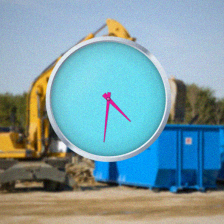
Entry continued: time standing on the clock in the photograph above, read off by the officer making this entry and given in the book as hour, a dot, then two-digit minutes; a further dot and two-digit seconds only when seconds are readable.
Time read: 4.31
